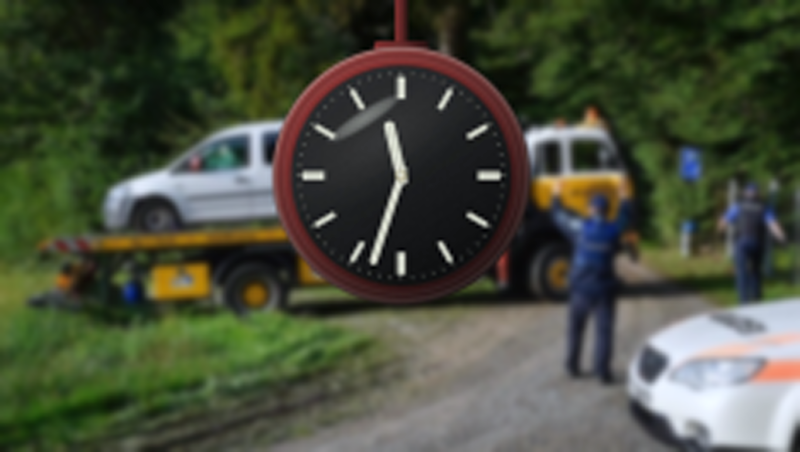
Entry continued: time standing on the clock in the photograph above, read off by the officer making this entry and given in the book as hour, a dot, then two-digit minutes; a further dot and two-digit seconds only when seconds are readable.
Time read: 11.33
